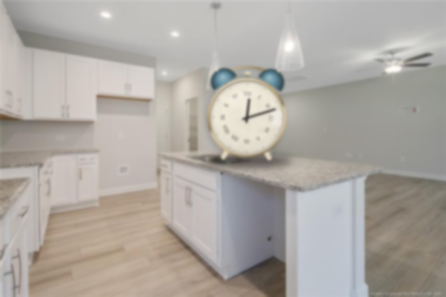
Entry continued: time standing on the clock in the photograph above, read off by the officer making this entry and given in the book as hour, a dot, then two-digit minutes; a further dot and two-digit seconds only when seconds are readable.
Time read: 12.12
